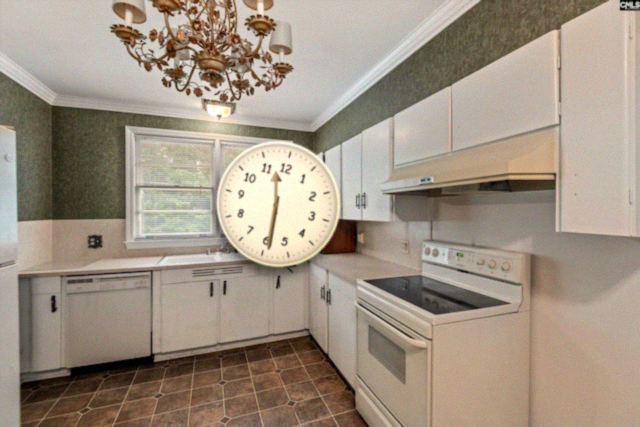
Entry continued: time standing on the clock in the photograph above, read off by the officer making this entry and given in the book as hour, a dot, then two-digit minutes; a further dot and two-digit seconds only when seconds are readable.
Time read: 11.29
